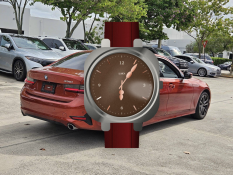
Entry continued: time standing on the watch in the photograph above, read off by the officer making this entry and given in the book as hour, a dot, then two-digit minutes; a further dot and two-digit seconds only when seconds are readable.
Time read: 6.06
